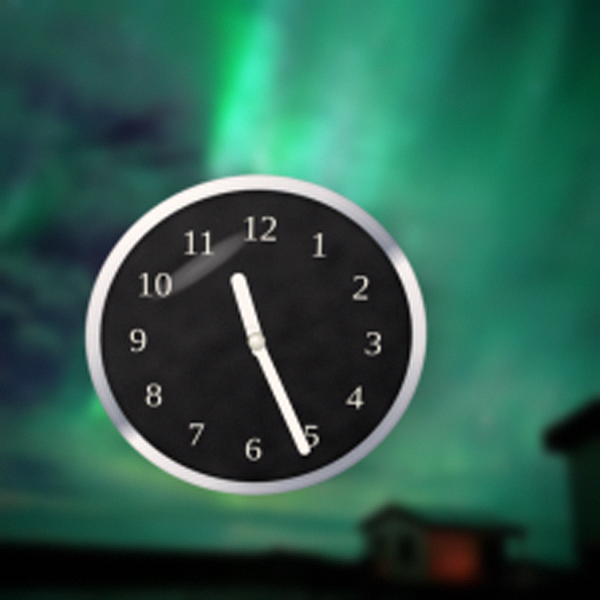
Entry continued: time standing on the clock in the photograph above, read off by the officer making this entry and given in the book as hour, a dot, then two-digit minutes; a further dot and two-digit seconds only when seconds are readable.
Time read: 11.26
